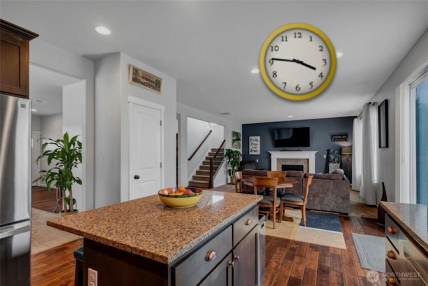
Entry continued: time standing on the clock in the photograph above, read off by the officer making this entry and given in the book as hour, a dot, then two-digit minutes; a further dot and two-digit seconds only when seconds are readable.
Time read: 3.46
